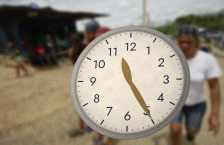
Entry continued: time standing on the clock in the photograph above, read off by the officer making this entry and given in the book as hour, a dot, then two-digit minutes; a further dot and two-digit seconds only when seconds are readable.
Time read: 11.25
